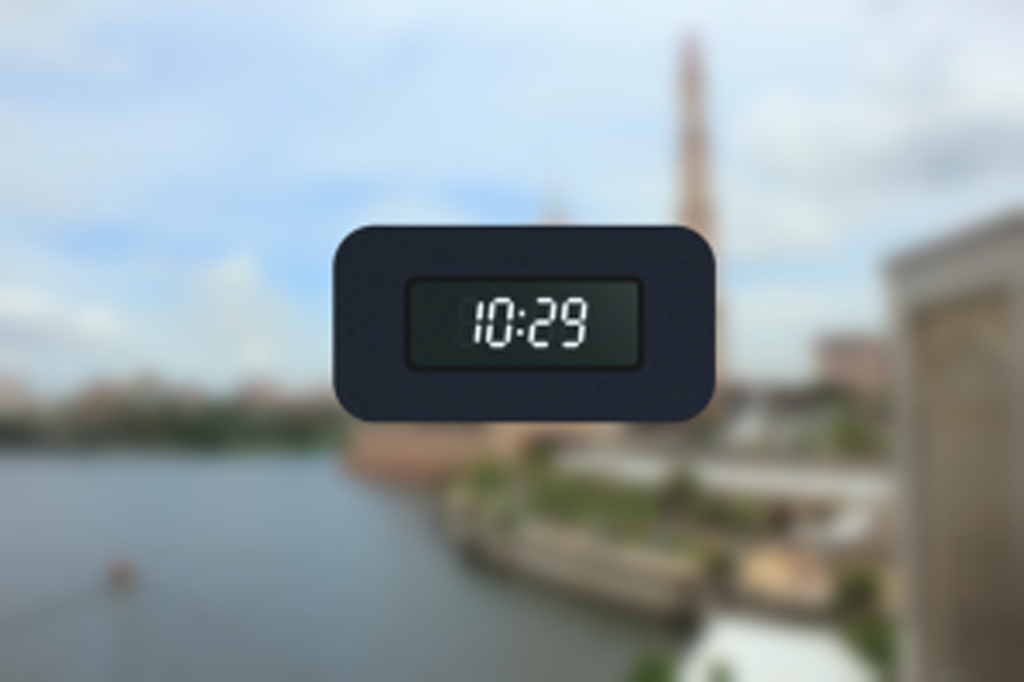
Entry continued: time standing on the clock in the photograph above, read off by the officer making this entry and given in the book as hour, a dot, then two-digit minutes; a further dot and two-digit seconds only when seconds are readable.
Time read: 10.29
